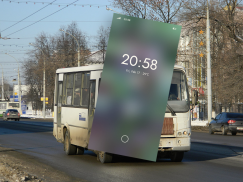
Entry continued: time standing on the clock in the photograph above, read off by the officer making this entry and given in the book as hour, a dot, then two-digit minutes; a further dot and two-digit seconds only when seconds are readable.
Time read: 20.58
